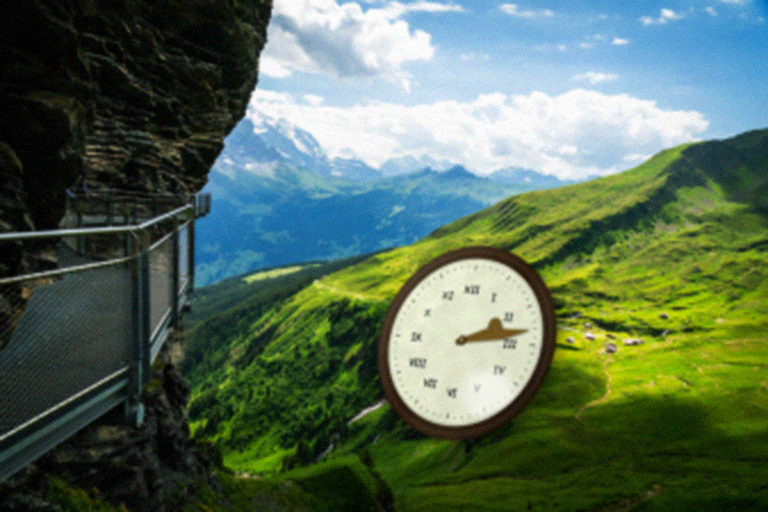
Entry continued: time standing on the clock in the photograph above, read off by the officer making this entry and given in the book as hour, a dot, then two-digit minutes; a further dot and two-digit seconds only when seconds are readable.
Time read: 2.13
